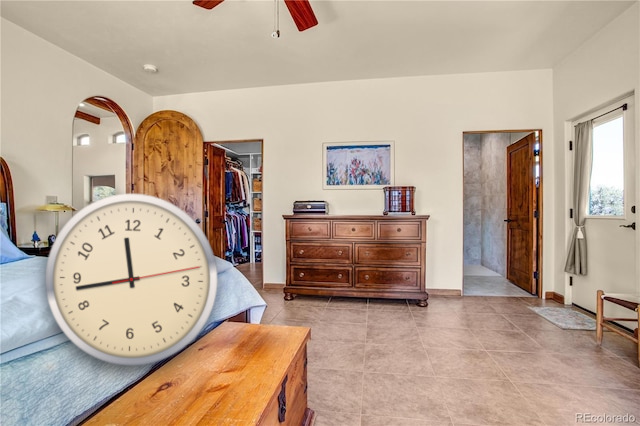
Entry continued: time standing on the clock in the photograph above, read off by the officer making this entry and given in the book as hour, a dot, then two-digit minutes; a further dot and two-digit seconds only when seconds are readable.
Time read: 11.43.13
